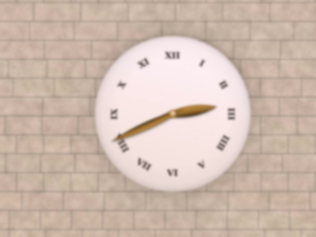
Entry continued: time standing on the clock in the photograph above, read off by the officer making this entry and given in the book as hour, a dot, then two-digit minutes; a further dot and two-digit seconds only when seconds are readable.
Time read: 2.41
